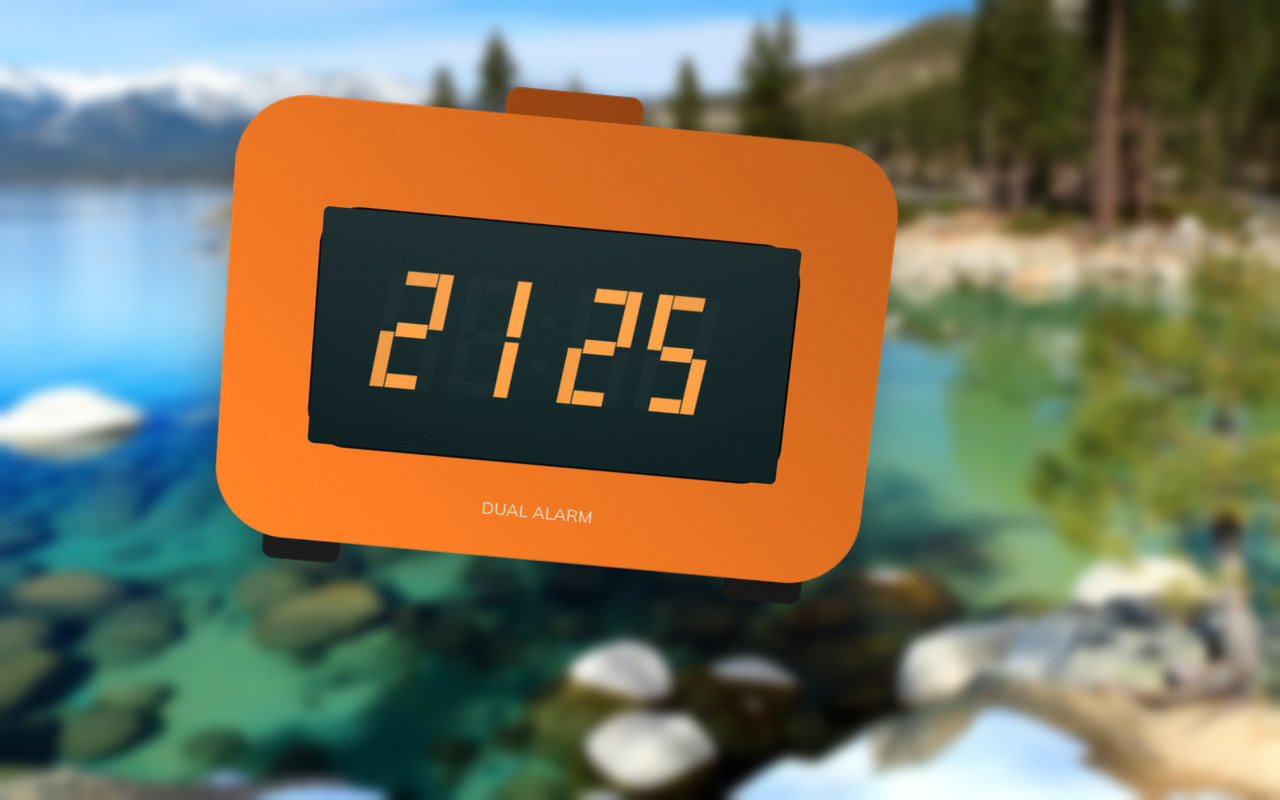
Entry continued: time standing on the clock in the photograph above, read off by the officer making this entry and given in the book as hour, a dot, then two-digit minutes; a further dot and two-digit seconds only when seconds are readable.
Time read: 21.25
